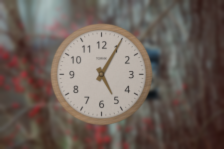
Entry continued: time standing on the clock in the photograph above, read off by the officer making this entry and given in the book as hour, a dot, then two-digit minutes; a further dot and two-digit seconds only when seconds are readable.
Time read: 5.05
